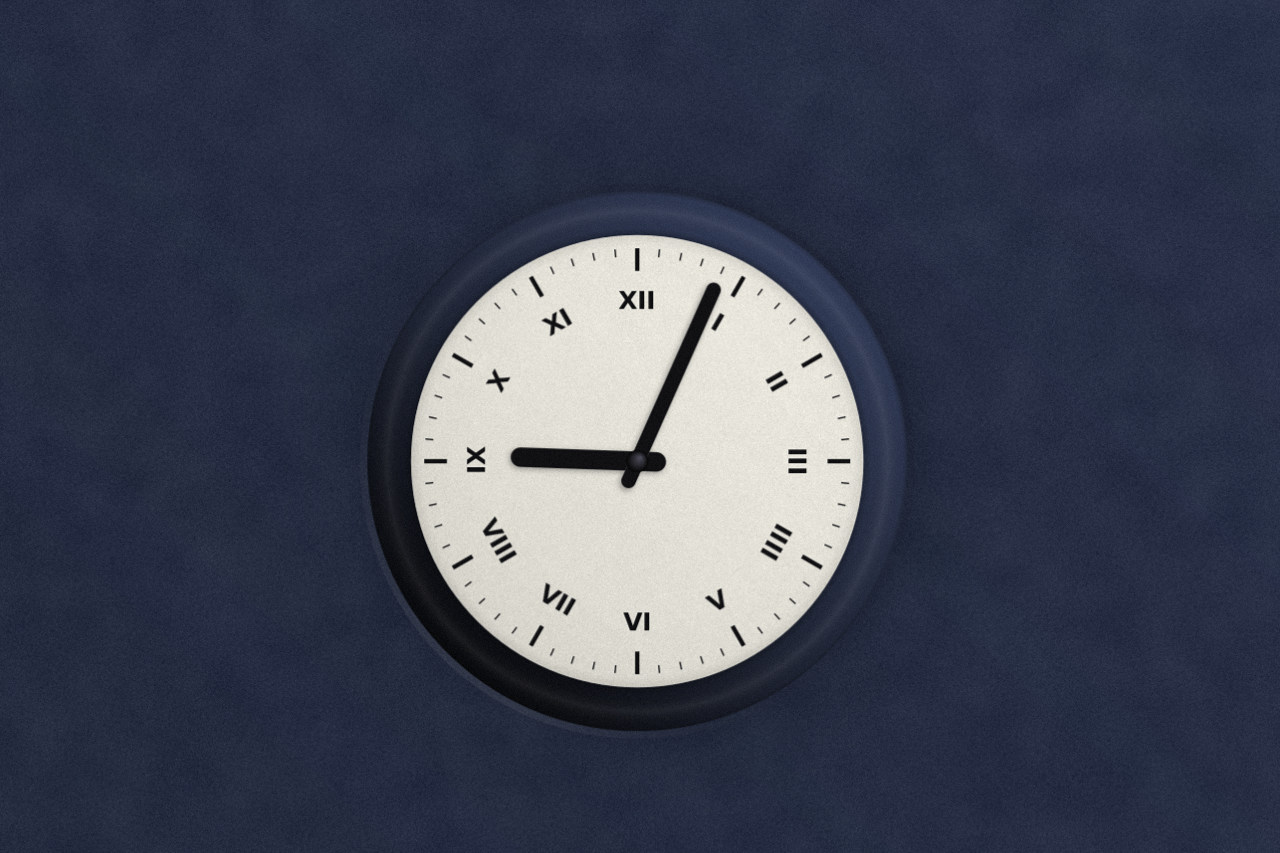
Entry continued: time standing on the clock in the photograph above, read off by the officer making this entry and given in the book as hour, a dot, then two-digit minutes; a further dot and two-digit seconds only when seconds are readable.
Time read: 9.04
